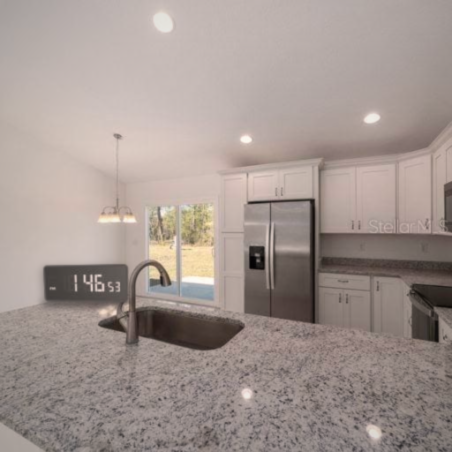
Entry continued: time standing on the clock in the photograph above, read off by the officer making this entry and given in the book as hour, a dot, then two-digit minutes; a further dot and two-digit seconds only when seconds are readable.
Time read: 1.46.53
